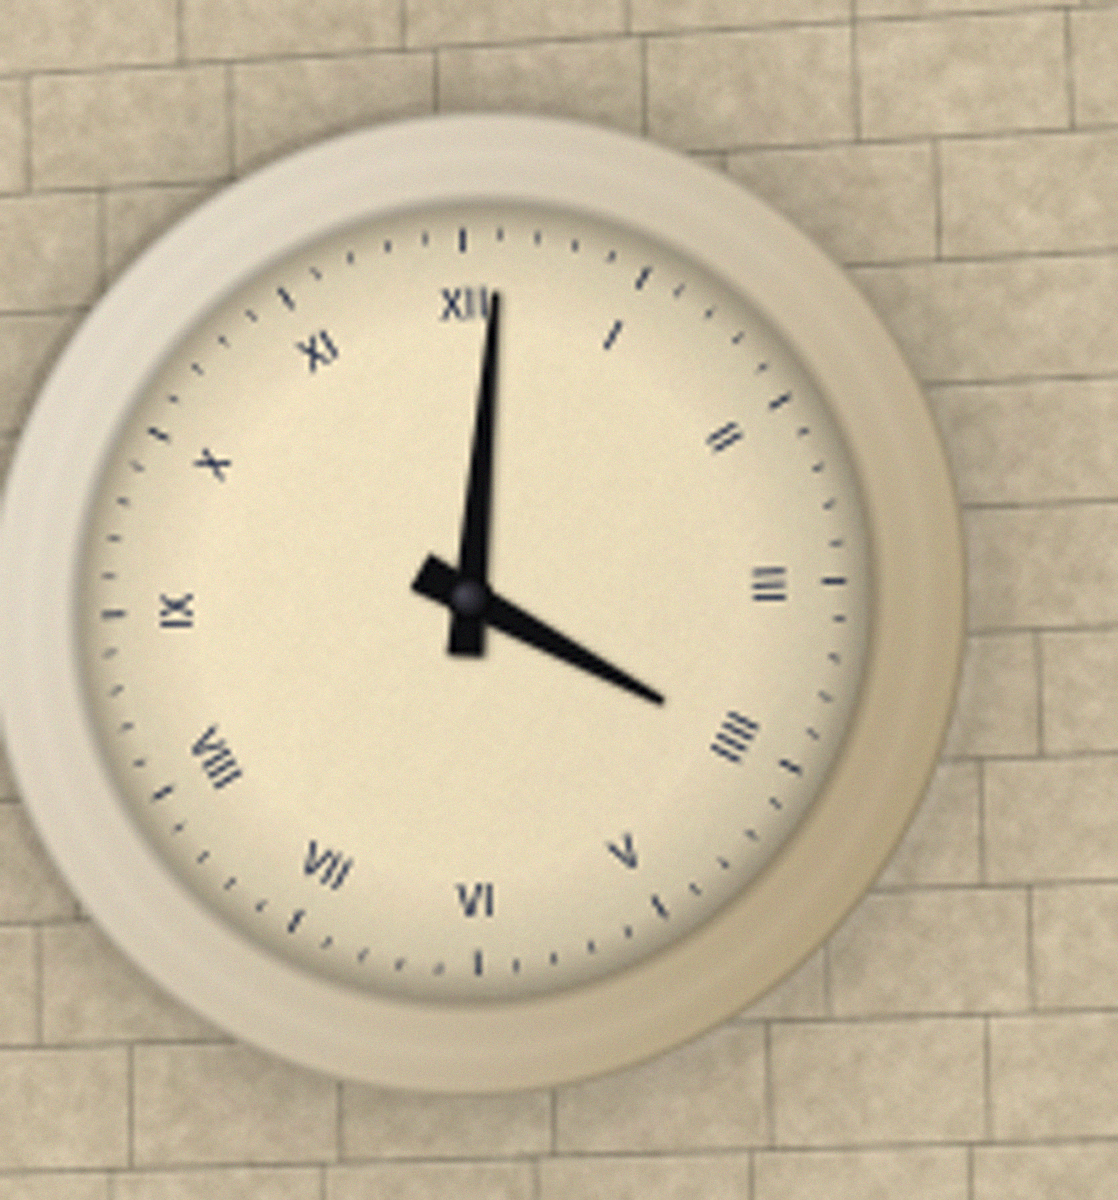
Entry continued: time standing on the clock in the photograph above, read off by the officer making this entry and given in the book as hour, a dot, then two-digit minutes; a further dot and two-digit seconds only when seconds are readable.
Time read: 4.01
